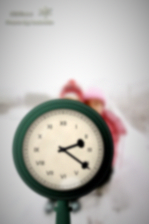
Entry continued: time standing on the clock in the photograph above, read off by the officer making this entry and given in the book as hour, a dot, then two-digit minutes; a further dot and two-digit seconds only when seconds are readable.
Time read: 2.21
